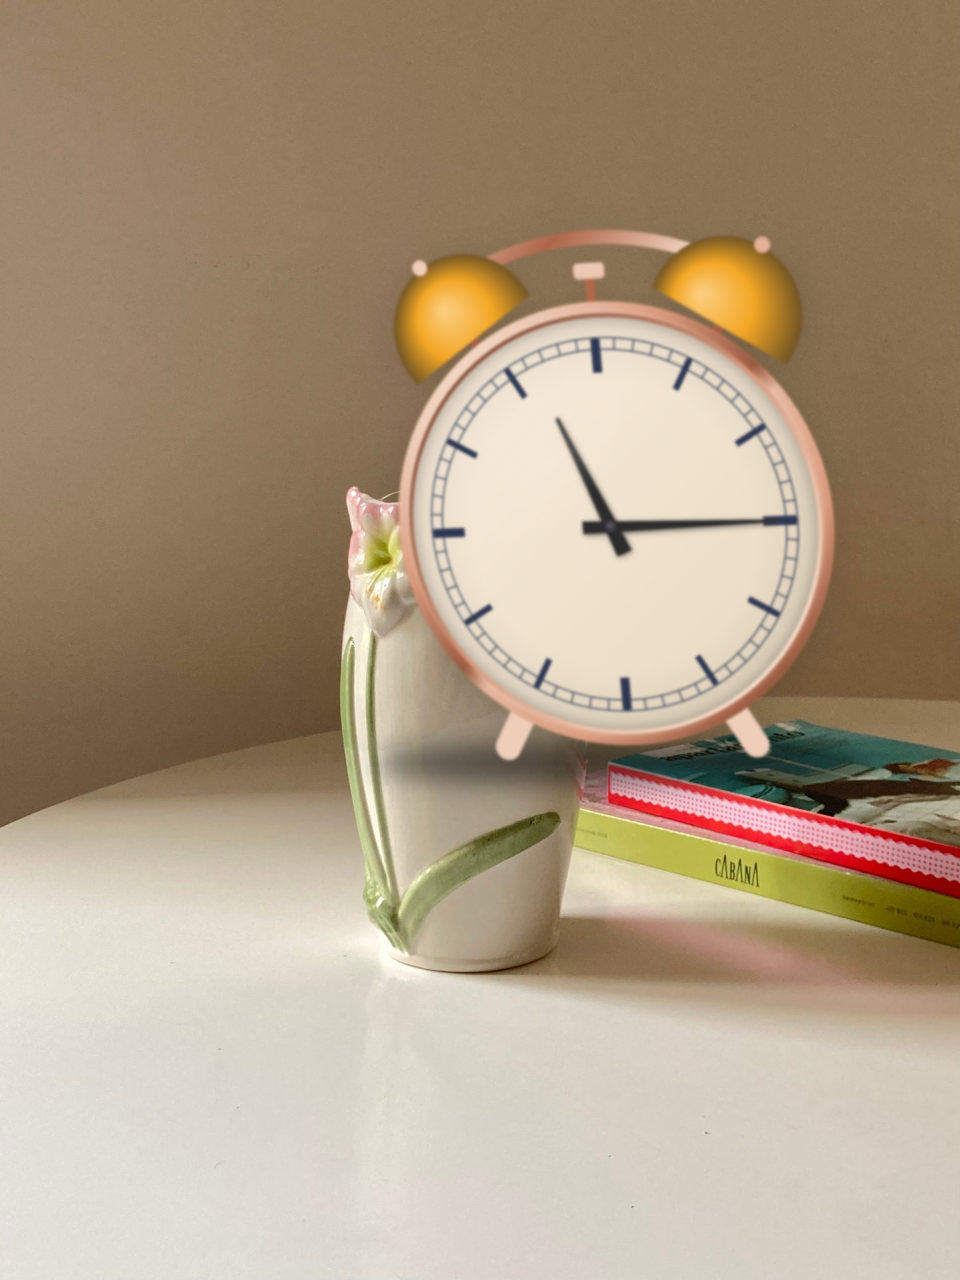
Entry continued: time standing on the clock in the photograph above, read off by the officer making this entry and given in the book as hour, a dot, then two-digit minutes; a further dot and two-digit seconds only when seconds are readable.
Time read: 11.15
